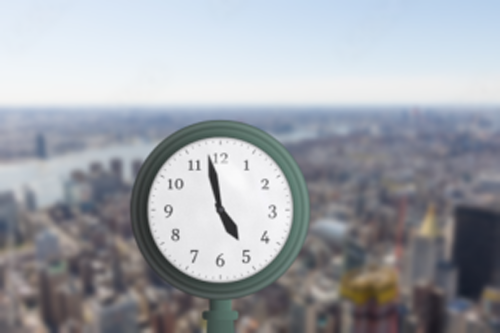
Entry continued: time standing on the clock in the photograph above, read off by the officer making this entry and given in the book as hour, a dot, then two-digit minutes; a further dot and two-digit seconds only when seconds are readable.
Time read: 4.58
